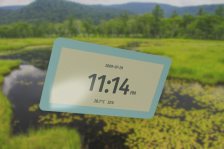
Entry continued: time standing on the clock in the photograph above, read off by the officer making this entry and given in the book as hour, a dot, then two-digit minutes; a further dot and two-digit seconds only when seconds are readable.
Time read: 11.14
